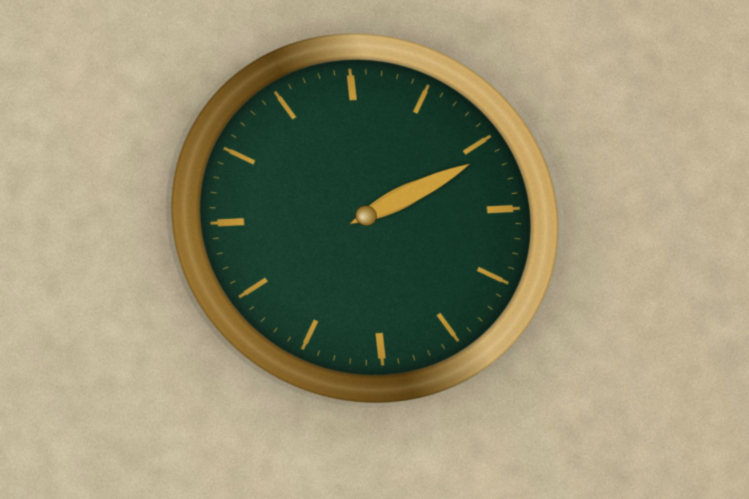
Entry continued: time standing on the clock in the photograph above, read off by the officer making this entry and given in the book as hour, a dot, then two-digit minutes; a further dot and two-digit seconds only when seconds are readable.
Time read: 2.11
